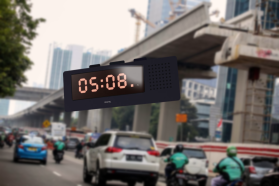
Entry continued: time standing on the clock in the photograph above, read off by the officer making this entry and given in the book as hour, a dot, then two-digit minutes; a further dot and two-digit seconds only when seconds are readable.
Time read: 5.08
